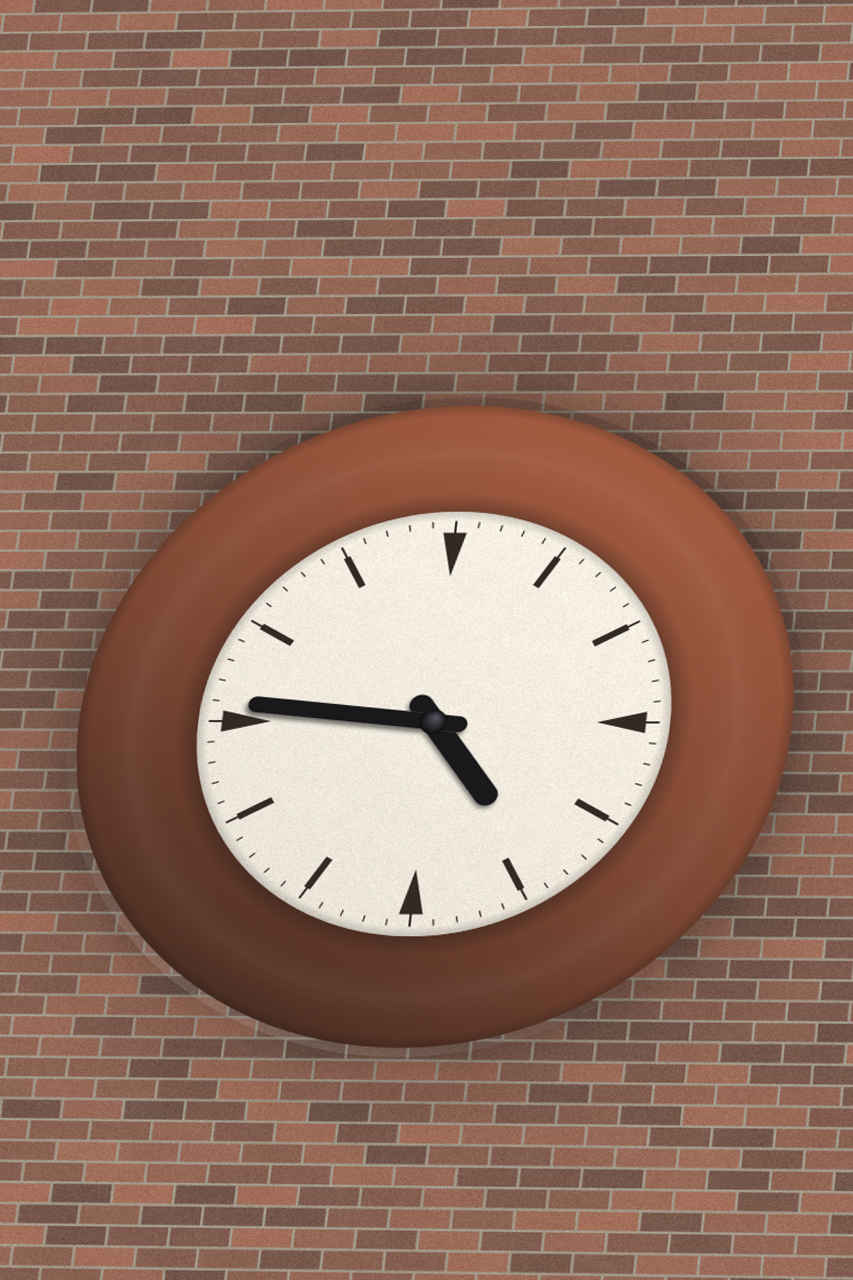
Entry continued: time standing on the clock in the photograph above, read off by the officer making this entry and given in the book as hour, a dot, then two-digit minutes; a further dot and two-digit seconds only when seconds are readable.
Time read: 4.46
